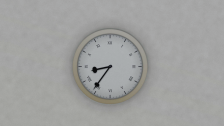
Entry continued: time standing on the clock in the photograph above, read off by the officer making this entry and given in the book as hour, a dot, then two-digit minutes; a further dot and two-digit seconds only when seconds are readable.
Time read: 8.36
